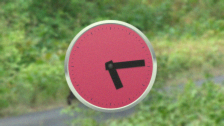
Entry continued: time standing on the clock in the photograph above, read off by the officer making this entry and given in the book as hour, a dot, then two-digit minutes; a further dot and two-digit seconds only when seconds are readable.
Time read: 5.14
